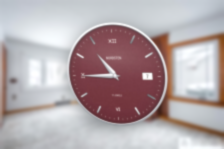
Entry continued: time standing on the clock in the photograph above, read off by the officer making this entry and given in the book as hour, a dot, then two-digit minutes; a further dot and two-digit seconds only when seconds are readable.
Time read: 10.45
